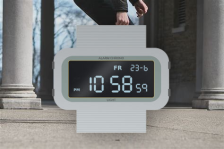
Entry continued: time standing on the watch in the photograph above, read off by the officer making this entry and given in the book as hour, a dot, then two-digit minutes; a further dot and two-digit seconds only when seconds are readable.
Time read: 10.58.59
